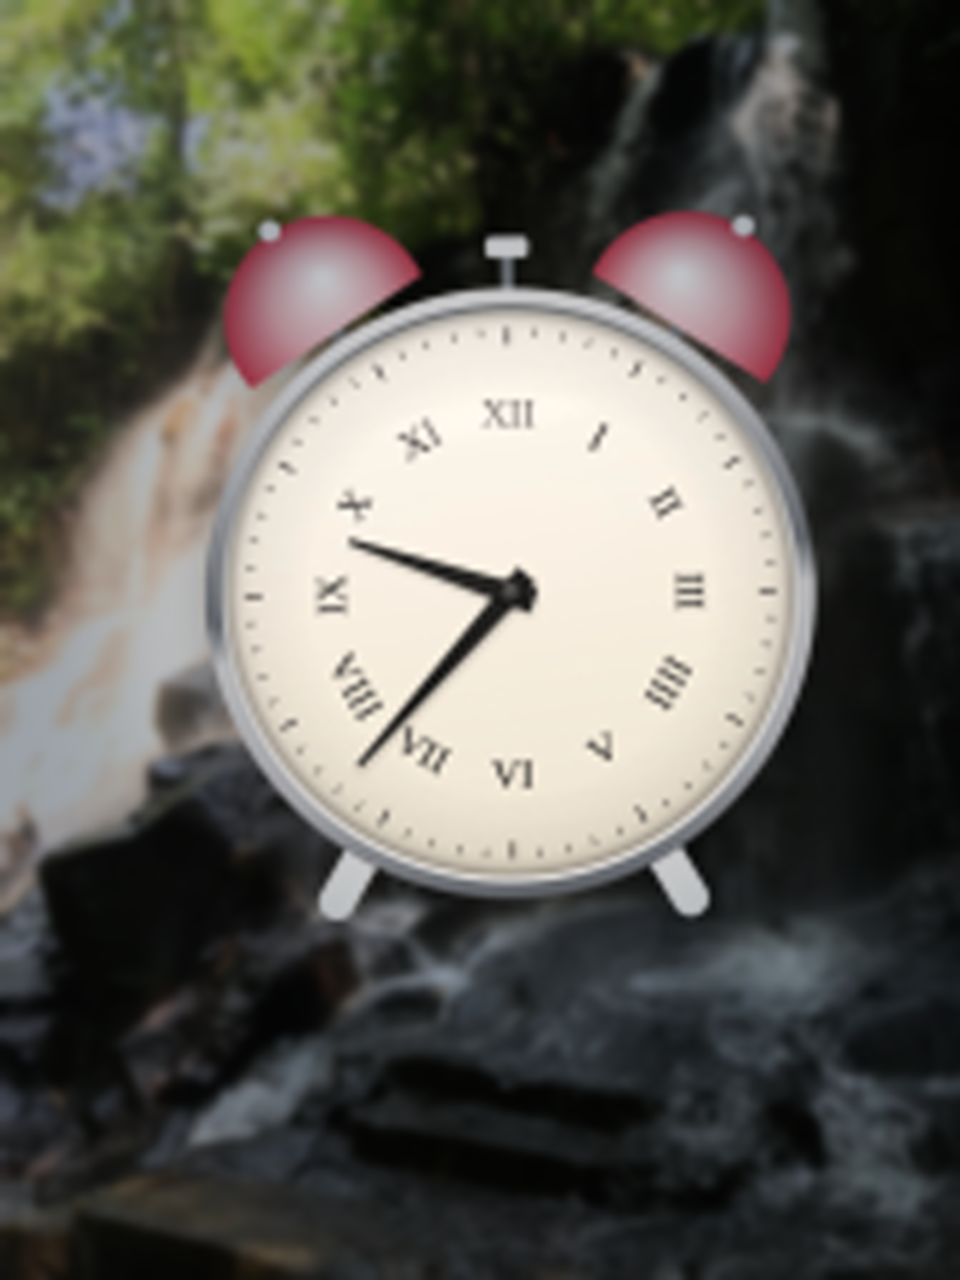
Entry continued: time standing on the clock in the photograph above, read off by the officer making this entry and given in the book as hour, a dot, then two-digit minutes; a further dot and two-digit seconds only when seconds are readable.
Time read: 9.37
